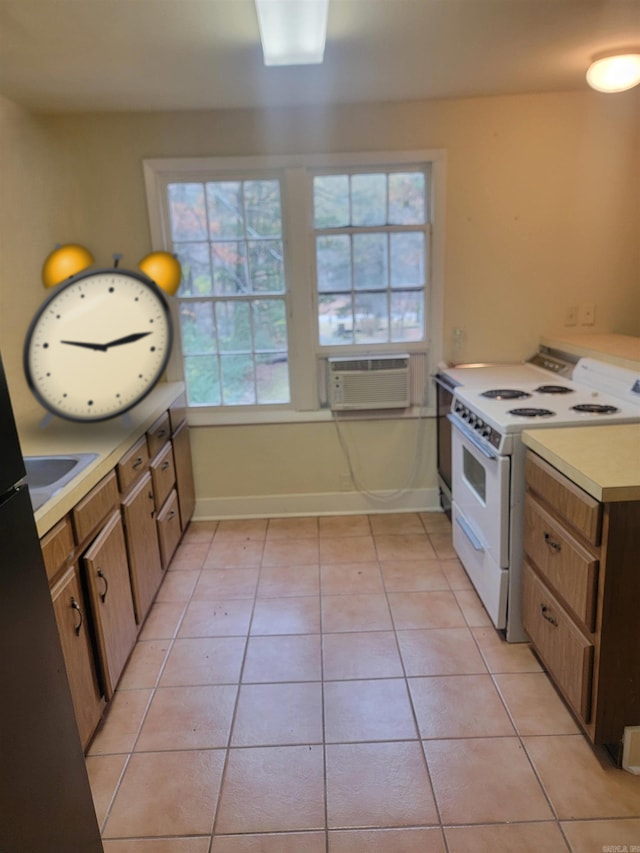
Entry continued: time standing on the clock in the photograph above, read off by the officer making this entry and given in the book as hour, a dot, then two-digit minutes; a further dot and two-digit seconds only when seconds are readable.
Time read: 9.12
